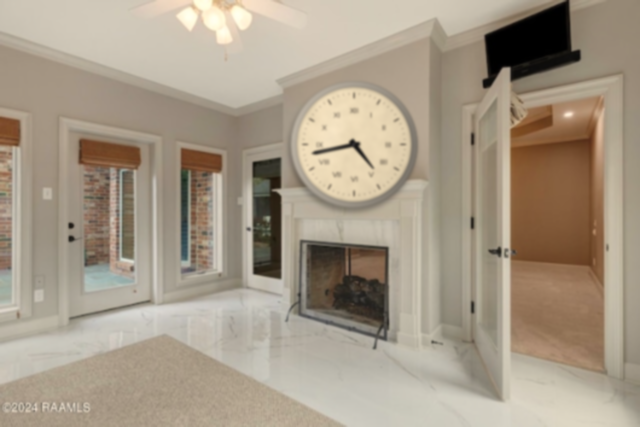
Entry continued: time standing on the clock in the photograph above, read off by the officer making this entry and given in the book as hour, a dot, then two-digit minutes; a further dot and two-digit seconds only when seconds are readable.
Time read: 4.43
